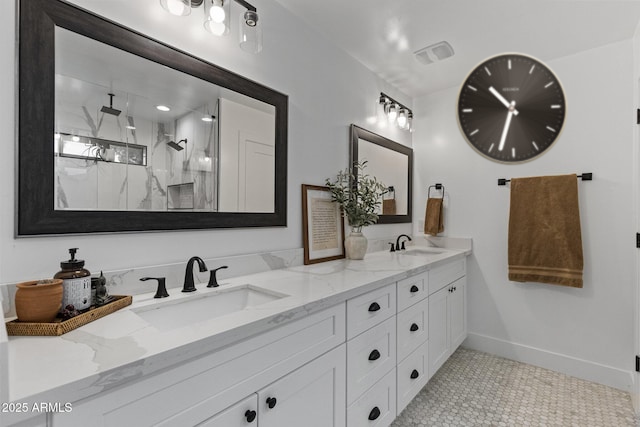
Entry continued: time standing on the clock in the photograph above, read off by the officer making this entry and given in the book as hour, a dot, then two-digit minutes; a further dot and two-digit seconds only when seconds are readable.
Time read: 10.33
